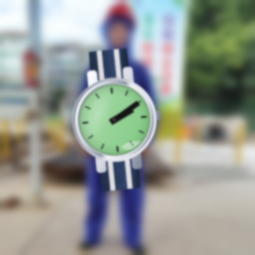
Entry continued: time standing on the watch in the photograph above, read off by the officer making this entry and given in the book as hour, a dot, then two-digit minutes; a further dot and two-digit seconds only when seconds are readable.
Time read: 2.10
